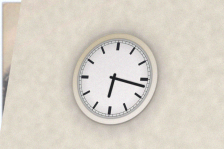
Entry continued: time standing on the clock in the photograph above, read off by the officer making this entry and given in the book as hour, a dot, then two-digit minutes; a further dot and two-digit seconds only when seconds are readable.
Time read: 6.17
